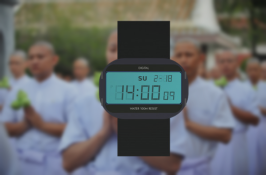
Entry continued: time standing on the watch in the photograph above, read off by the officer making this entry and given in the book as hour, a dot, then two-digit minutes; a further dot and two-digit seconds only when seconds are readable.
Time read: 14.00.09
